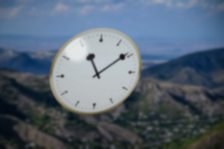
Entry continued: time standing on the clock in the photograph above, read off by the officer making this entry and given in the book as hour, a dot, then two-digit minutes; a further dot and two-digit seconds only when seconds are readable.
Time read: 11.09
